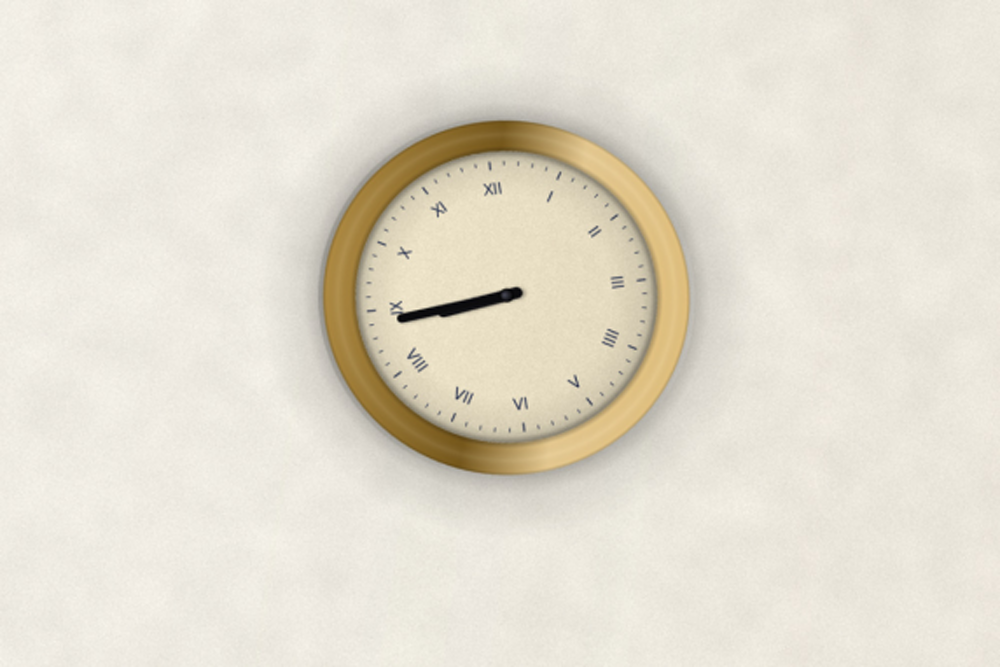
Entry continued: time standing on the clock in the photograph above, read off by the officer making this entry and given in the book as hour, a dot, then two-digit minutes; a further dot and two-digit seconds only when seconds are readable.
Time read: 8.44
